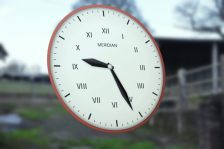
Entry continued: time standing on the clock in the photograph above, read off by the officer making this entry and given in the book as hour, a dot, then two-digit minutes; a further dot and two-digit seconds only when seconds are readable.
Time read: 9.26
